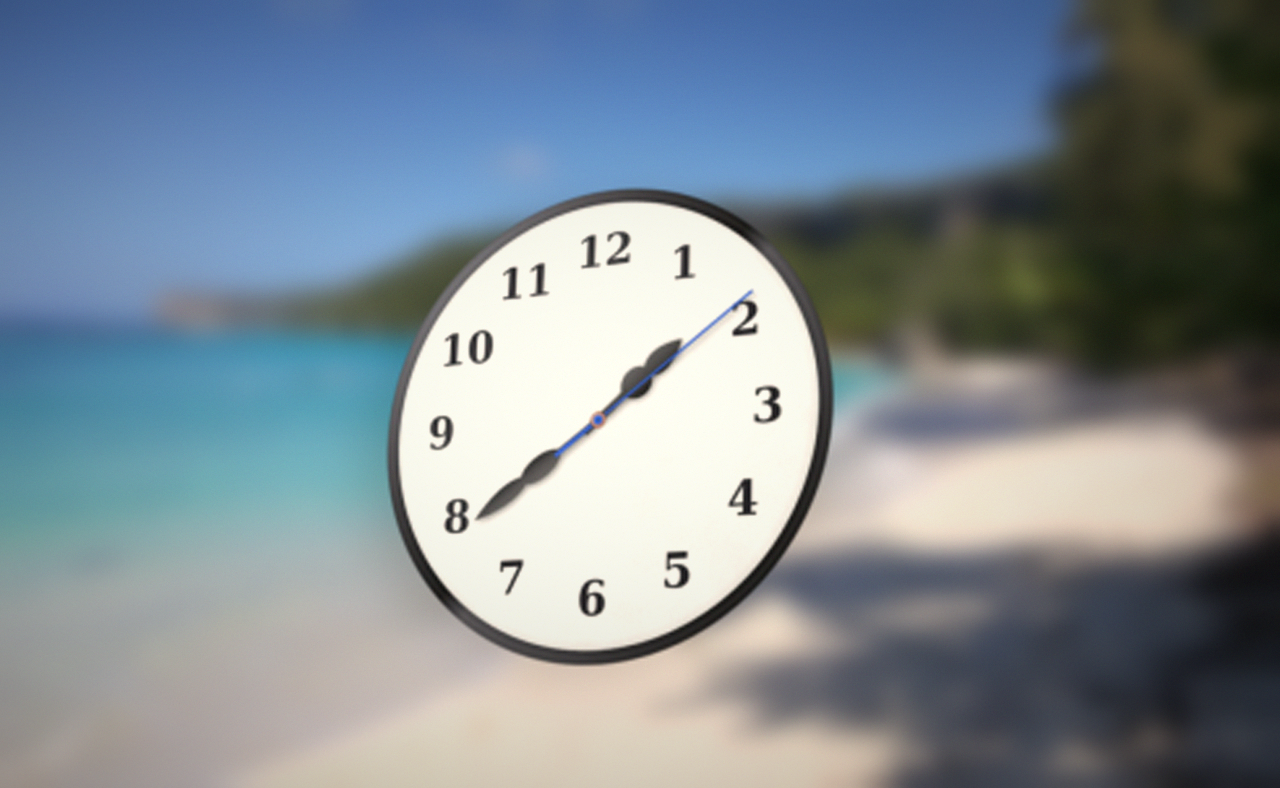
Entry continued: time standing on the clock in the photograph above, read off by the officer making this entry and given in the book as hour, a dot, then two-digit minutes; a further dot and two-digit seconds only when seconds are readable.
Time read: 1.39.09
